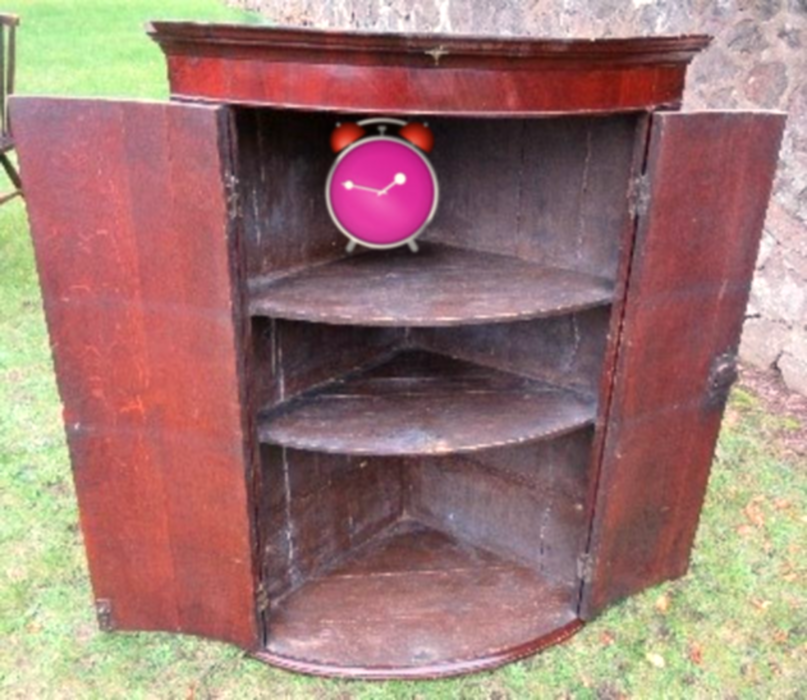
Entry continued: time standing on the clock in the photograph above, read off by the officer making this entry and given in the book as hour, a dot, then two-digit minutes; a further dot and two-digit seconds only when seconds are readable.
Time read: 1.47
